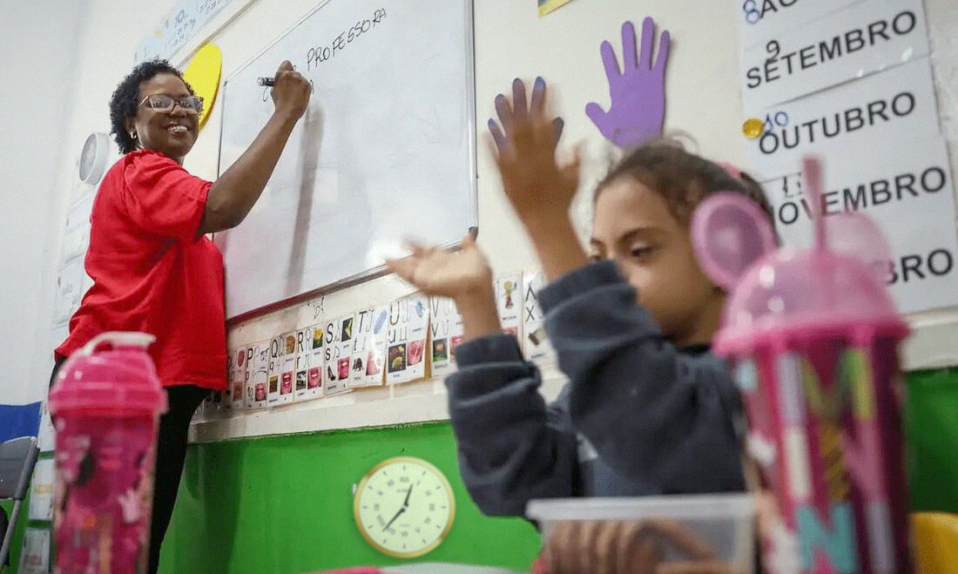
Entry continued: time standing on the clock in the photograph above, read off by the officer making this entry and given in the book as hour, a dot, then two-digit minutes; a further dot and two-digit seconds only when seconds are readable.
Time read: 12.37
